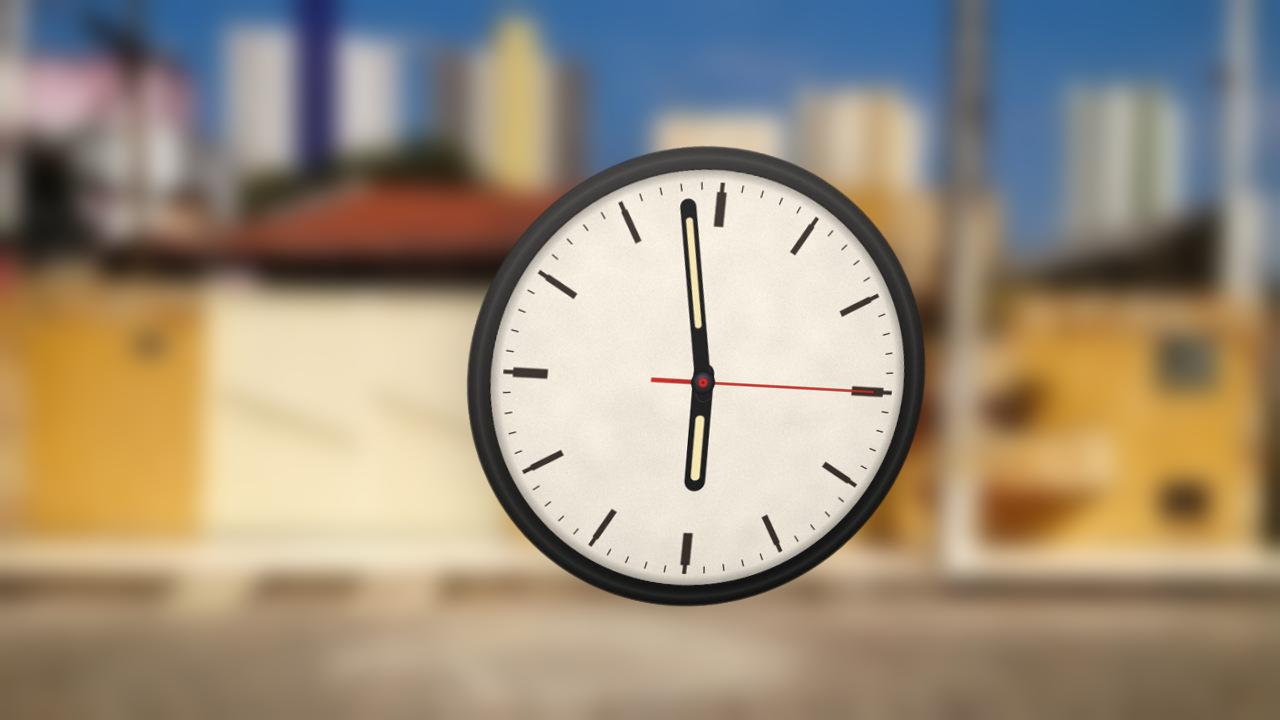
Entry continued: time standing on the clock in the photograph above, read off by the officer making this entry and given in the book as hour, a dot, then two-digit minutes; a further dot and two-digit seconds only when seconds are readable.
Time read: 5.58.15
